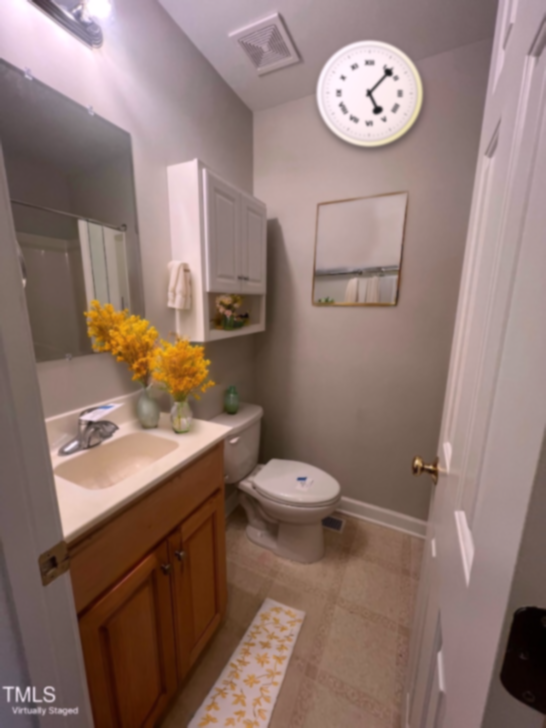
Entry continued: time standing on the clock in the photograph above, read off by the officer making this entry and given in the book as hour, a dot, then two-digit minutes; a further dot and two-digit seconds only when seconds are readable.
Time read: 5.07
